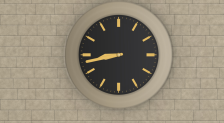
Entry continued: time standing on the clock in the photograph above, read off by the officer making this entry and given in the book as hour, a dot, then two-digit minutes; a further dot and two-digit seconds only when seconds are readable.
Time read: 8.43
